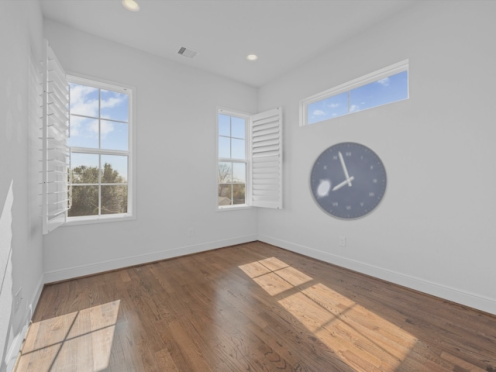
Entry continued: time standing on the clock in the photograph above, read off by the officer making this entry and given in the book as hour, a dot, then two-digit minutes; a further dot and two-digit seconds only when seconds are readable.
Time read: 7.57
